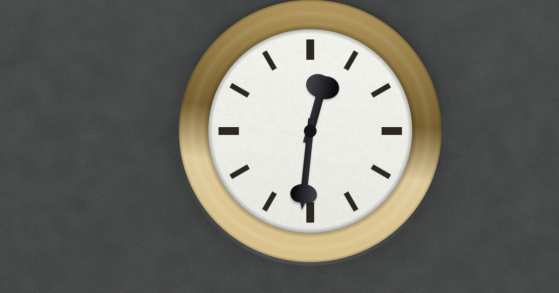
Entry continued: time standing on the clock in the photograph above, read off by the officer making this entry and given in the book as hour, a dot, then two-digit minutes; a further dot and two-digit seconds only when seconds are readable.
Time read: 12.31
